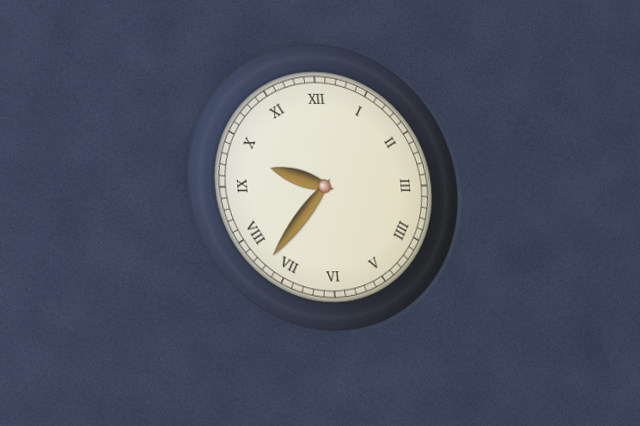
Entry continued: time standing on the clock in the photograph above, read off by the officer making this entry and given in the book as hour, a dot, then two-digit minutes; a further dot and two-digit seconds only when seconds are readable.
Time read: 9.37
